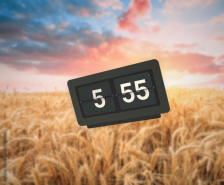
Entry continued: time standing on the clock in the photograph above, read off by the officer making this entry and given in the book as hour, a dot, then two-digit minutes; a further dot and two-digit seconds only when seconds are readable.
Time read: 5.55
